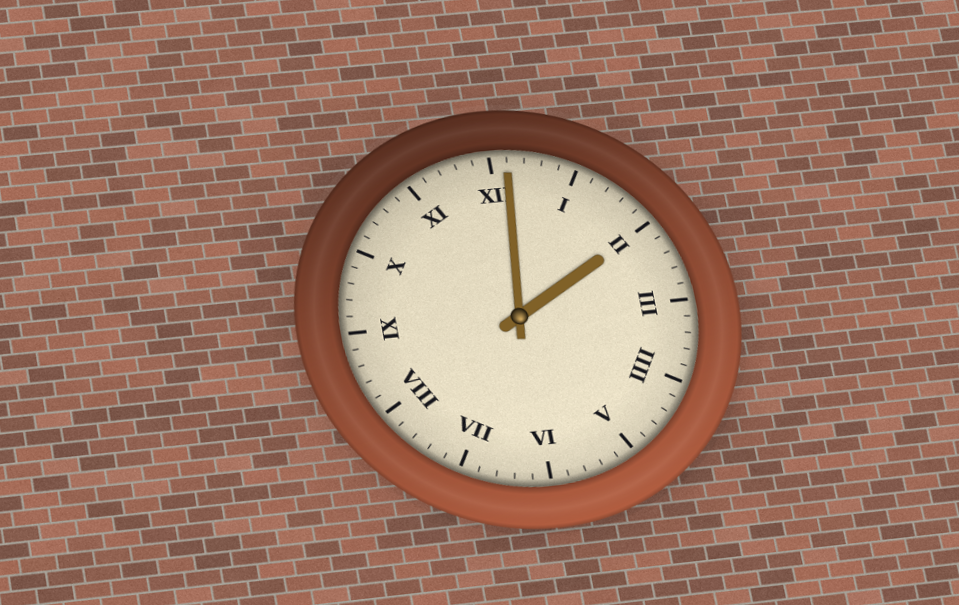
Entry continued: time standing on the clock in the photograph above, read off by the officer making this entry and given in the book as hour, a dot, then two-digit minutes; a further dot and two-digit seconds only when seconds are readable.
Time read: 2.01
